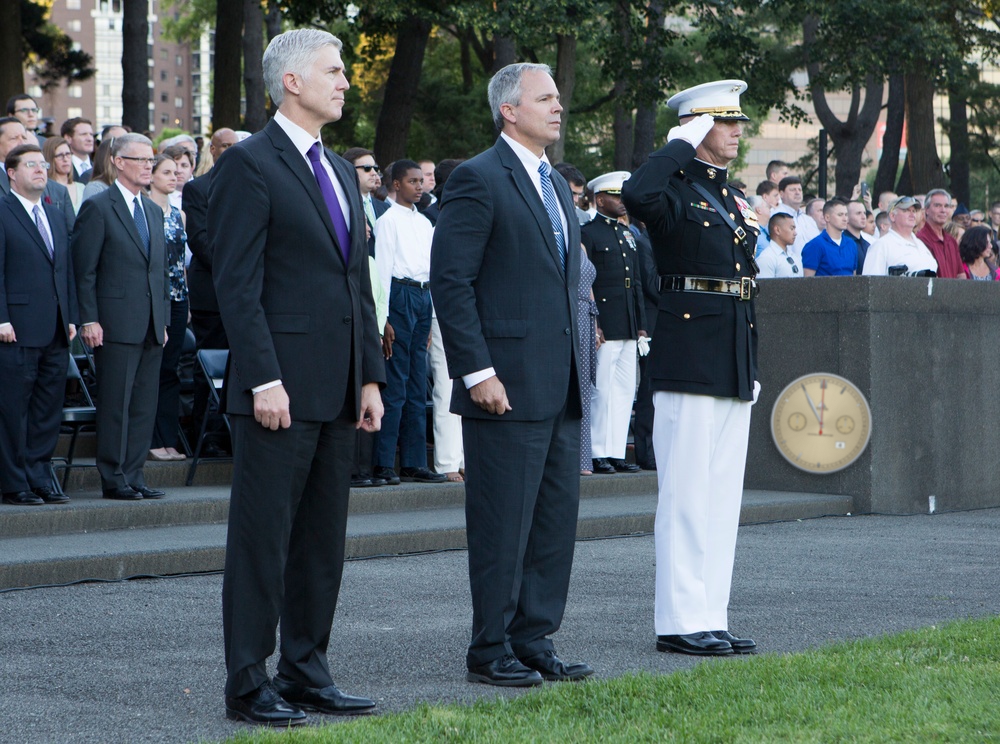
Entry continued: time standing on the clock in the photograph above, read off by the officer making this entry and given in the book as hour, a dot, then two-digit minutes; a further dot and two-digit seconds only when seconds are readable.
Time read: 11.55
